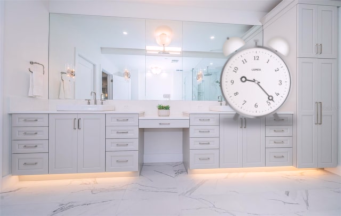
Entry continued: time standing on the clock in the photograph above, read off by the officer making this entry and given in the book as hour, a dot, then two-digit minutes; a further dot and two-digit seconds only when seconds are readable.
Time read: 9.23
